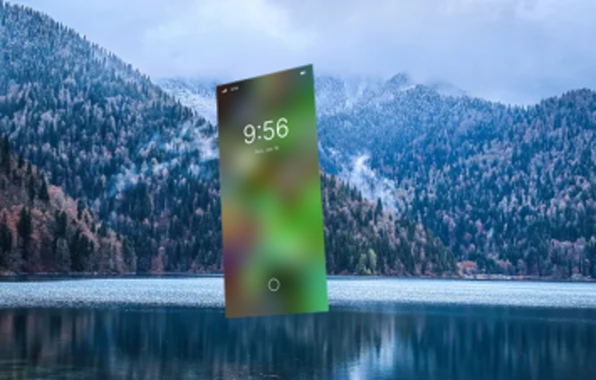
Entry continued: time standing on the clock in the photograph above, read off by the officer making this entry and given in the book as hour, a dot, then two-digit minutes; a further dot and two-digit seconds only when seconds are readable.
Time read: 9.56
